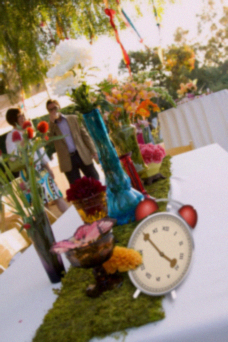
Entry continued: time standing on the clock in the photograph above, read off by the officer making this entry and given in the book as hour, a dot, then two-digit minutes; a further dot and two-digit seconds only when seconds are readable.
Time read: 3.51
